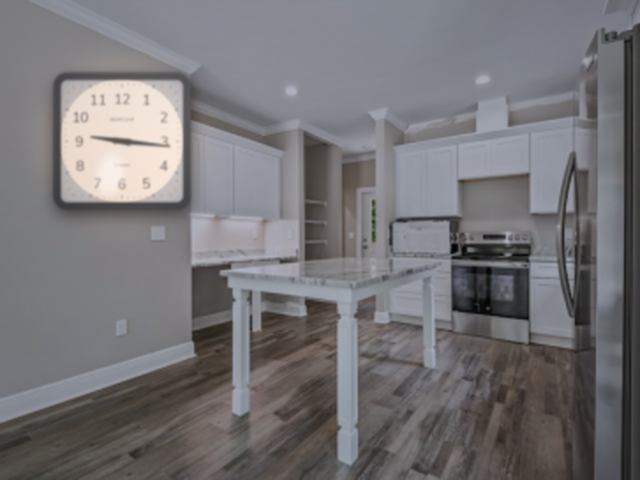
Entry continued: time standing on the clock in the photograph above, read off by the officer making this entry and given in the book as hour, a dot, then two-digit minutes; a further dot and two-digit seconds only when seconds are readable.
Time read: 9.16
